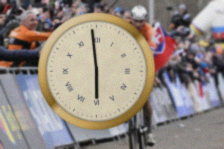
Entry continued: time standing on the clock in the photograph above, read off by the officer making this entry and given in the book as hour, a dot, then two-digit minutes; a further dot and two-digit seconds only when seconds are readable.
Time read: 5.59
